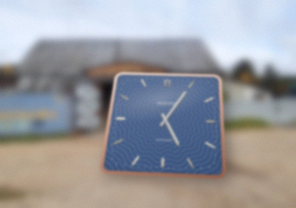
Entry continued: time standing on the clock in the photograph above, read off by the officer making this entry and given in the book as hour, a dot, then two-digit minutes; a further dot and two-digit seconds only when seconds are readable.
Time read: 5.05
